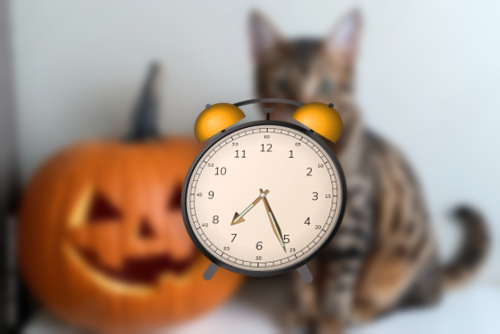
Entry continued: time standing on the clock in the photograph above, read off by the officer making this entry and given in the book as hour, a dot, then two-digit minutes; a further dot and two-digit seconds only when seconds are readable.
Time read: 7.26
